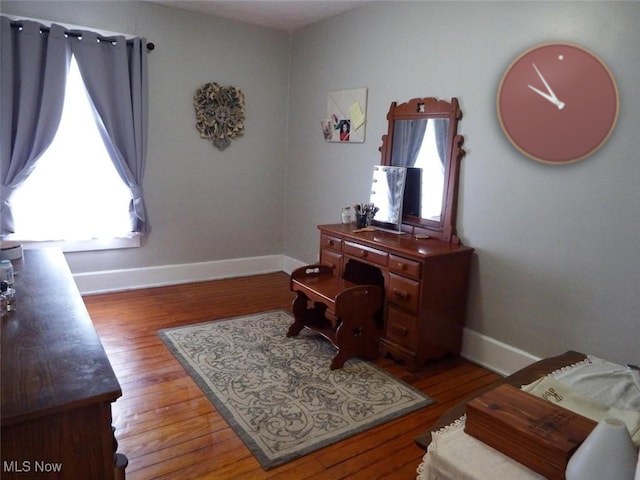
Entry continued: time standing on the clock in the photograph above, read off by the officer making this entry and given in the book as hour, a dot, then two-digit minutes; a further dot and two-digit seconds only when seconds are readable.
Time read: 9.54
